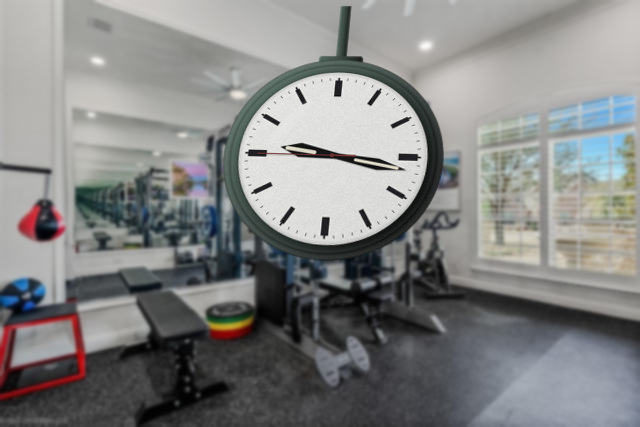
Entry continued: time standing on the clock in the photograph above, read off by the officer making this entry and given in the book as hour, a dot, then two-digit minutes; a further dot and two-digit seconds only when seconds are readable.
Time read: 9.16.45
